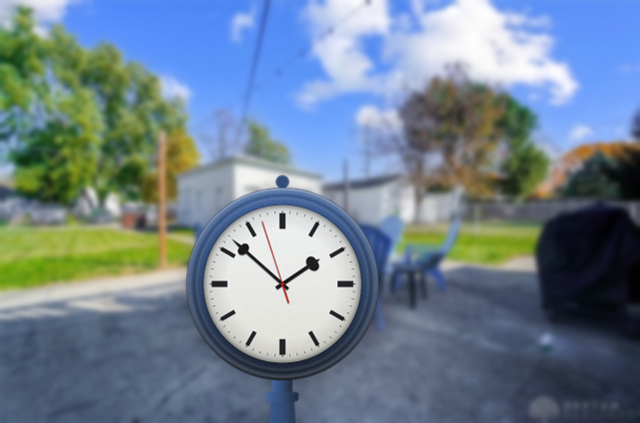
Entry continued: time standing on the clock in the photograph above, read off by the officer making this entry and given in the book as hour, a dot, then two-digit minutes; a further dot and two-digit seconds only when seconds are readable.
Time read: 1.51.57
